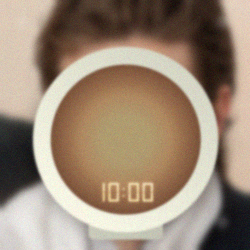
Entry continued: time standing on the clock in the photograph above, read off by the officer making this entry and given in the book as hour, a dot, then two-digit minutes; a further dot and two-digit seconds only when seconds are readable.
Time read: 10.00
